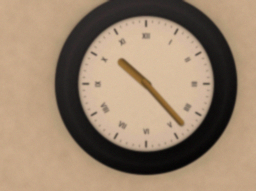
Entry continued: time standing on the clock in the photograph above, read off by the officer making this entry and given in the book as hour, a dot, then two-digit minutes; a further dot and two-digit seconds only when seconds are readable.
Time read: 10.23
